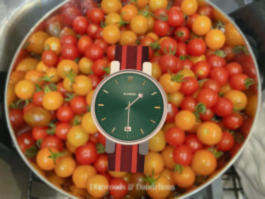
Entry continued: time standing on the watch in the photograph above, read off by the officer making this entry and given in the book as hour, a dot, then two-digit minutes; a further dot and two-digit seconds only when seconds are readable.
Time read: 1.30
